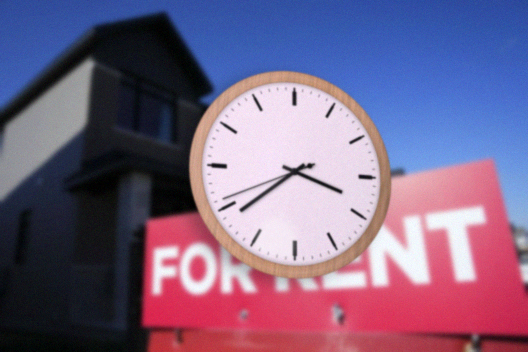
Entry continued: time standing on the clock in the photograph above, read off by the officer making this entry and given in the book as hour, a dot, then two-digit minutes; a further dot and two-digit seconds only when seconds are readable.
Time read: 3.38.41
